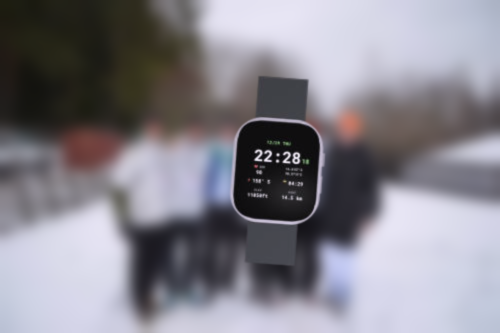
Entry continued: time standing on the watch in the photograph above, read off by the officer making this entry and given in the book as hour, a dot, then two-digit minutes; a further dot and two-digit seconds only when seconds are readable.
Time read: 22.28
